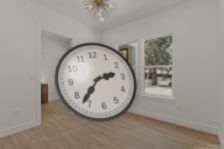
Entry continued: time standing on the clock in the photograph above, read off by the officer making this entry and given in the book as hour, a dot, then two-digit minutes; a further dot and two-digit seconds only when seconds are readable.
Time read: 2.37
